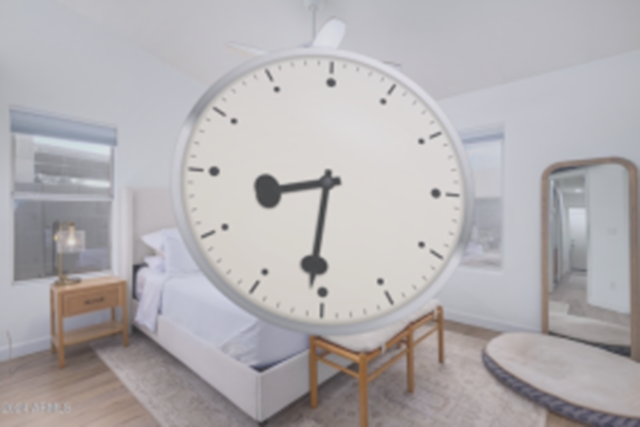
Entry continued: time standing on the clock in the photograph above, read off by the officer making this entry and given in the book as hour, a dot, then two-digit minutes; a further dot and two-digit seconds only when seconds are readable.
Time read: 8.31
